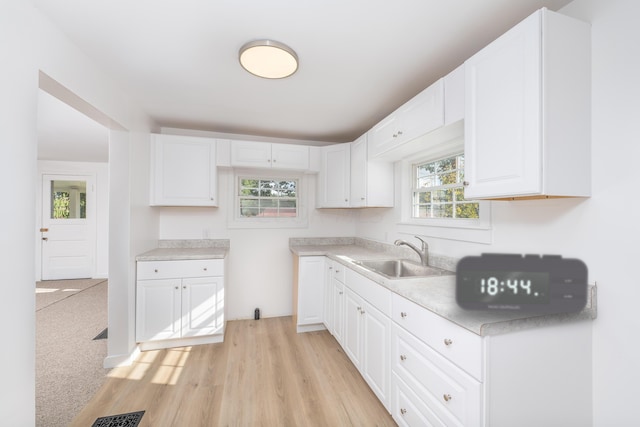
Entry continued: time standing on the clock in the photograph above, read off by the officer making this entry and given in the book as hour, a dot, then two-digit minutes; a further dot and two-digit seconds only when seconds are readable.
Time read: 18.44
